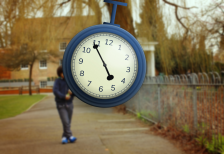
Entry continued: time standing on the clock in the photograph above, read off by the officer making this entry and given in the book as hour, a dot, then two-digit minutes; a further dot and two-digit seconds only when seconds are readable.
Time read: 4.54
